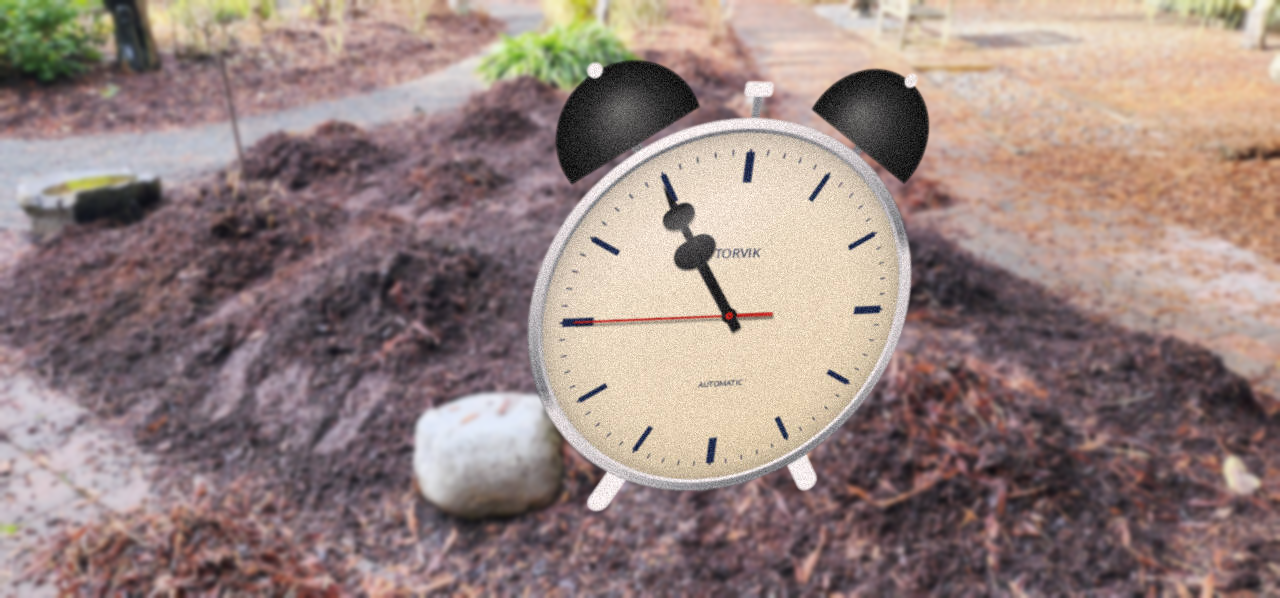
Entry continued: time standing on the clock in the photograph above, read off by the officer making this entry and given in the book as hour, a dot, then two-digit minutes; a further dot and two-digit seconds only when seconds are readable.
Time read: 10.54.45
